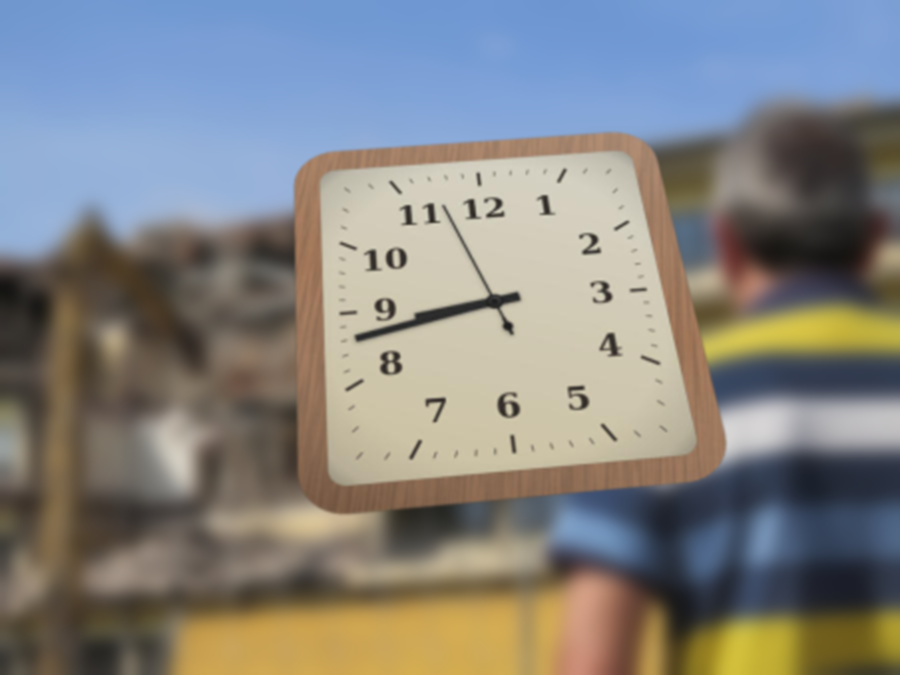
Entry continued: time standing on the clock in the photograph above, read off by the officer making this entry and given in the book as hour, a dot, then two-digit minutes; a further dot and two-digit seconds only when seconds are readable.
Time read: 8.42.57
